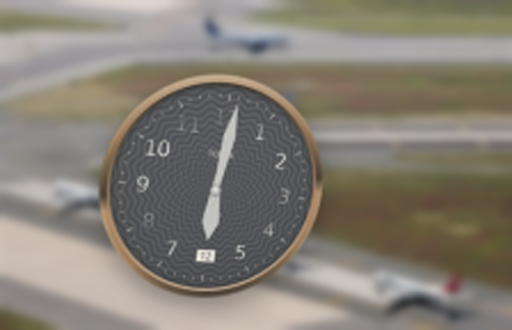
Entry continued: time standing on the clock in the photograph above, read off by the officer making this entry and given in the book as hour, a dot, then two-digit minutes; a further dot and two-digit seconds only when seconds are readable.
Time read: 6.01
